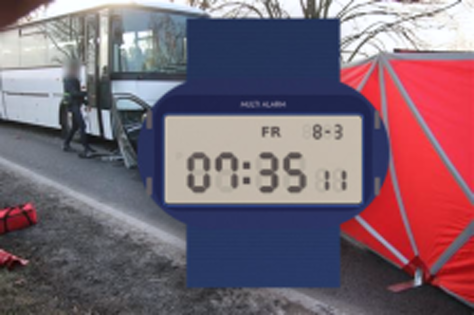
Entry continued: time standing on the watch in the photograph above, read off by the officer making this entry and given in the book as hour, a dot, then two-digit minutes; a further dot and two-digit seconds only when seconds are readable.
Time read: 7.35.11
